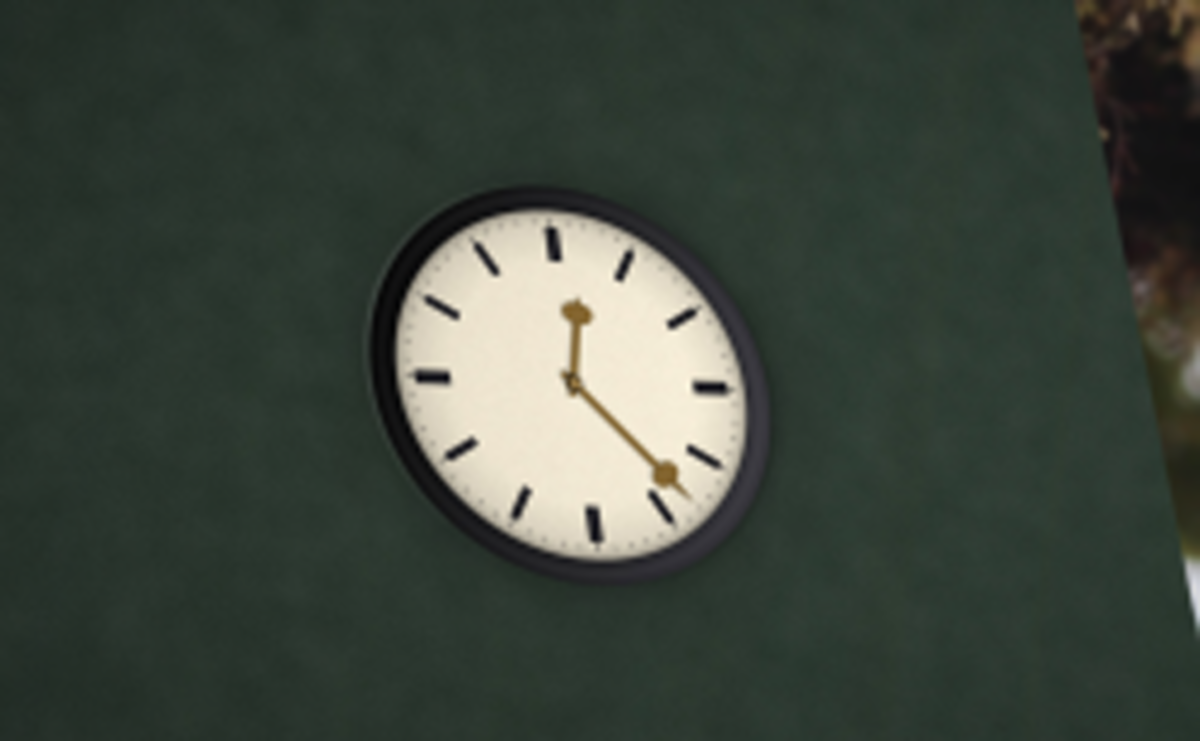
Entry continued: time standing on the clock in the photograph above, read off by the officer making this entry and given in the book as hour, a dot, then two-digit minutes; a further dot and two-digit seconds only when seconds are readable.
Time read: 12.23
